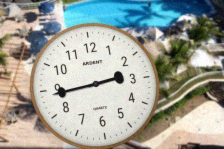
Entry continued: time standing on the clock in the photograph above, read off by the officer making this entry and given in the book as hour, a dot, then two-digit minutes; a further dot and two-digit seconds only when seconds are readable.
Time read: 2.44
